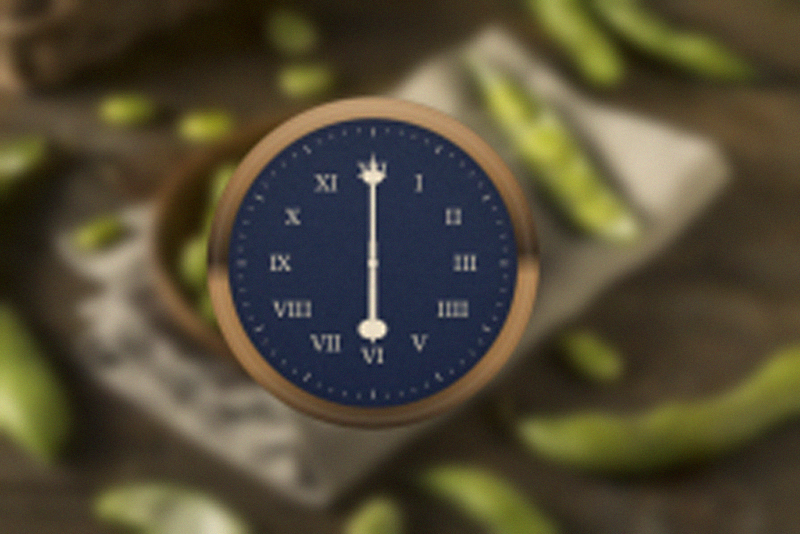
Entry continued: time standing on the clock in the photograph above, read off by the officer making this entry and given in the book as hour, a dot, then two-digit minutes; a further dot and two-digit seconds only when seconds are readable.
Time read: 6.00
